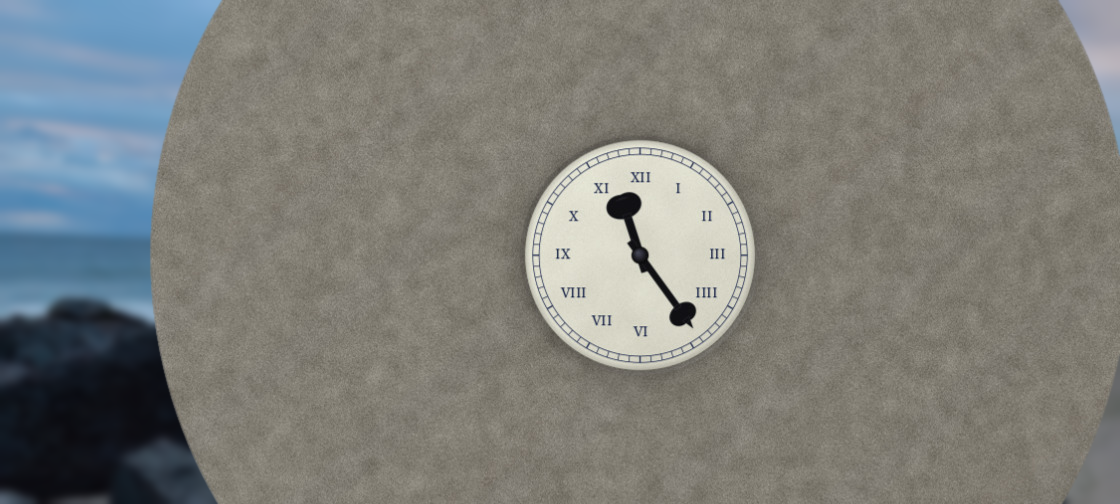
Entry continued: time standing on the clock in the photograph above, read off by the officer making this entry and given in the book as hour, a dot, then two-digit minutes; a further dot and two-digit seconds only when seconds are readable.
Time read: 11.24
